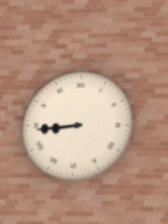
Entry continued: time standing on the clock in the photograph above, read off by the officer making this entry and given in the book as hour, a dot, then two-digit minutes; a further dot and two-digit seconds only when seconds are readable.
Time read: 8.44
